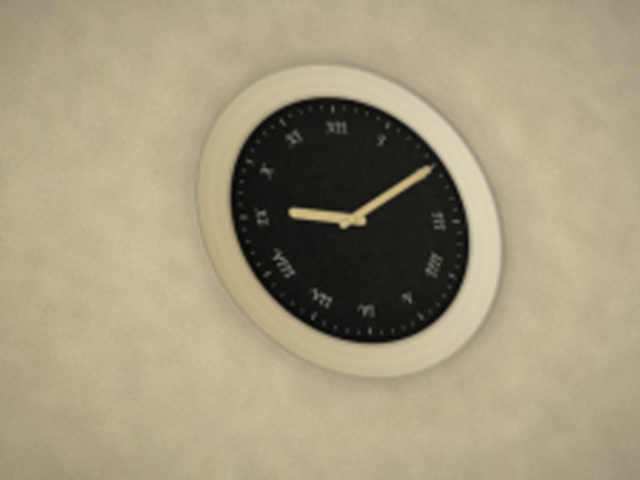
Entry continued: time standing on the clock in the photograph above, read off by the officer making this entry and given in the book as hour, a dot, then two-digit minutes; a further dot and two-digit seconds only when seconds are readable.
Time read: 9.10
